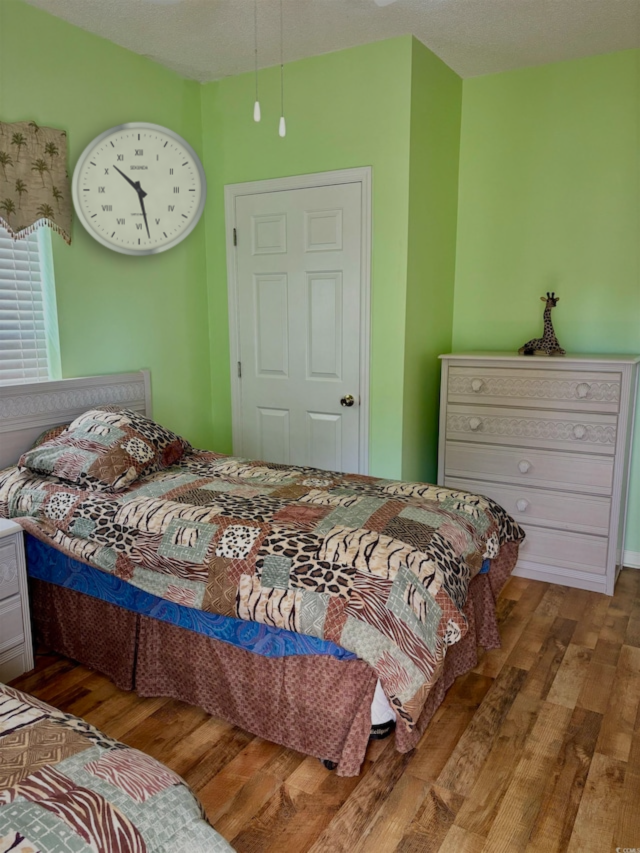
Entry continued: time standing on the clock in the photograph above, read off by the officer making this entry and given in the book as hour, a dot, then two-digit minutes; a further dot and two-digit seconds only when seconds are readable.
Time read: 10.28
